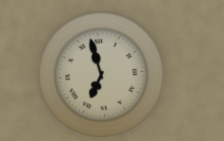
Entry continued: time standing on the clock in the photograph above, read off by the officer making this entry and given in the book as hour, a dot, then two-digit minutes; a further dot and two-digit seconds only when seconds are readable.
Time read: 6.58
